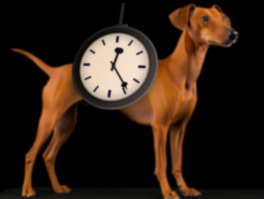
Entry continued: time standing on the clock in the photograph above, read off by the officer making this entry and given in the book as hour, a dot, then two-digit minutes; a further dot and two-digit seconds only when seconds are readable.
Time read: 12.24
